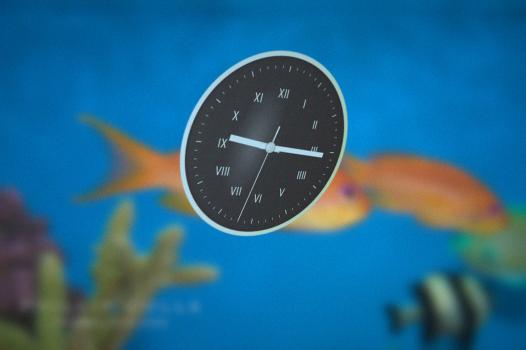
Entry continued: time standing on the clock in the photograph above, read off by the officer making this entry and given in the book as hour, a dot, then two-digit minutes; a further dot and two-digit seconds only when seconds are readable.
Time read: 9.15.32
